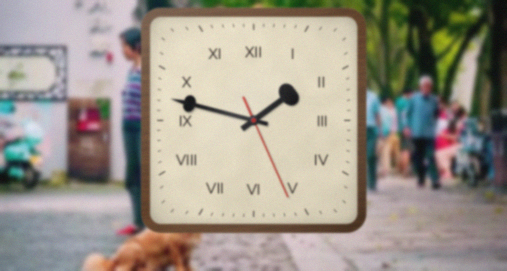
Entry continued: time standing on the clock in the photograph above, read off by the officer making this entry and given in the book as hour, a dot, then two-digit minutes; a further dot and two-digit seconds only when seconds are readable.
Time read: 1.47.26
